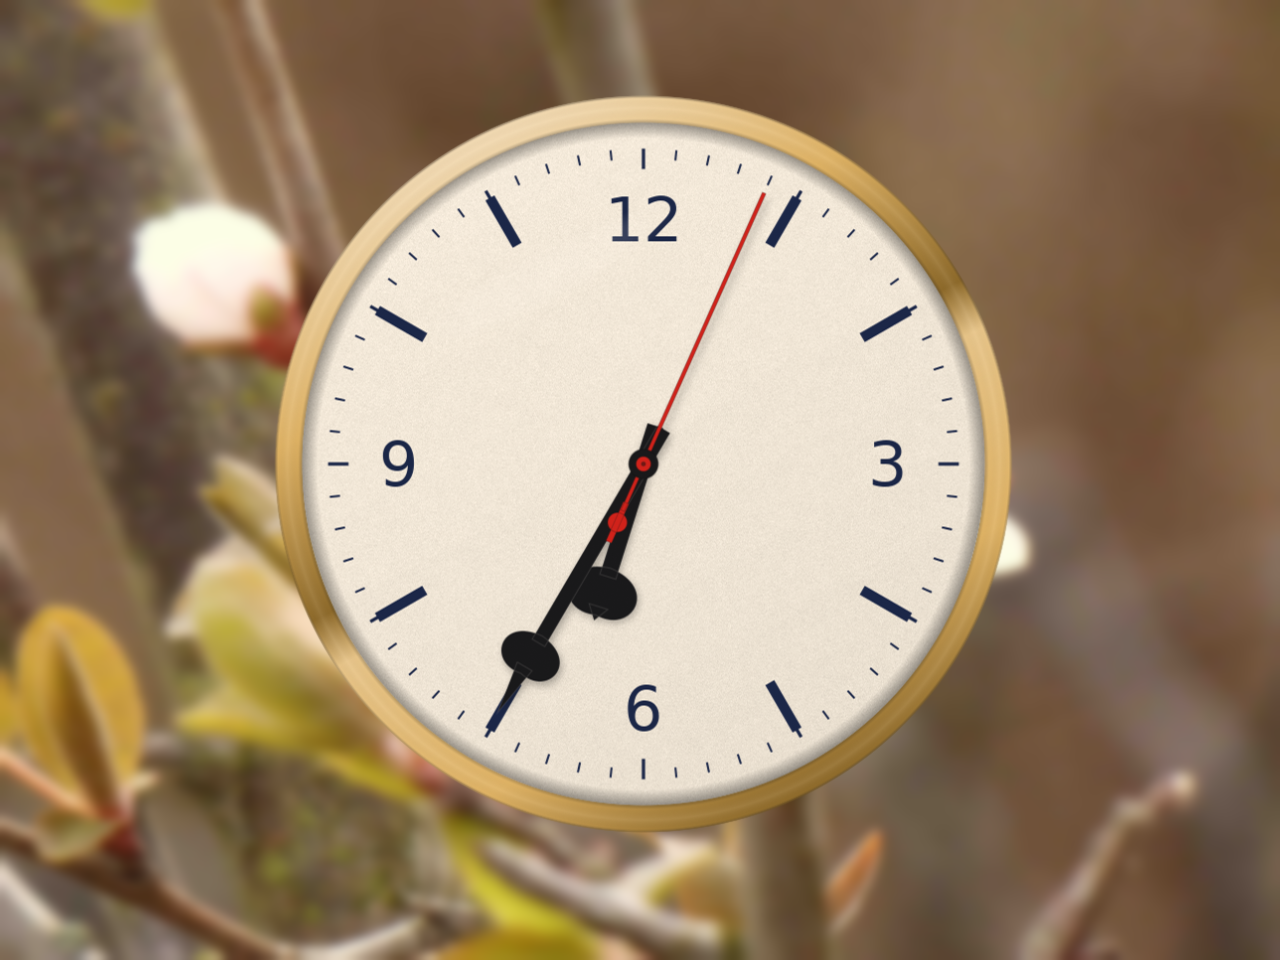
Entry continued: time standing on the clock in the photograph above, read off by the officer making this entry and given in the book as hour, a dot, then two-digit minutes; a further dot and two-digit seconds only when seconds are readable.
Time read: 6.35.04
